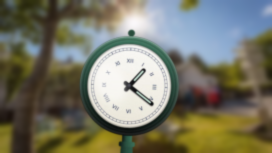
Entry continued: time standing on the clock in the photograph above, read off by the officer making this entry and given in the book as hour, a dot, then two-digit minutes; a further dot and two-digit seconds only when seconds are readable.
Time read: 1.21
